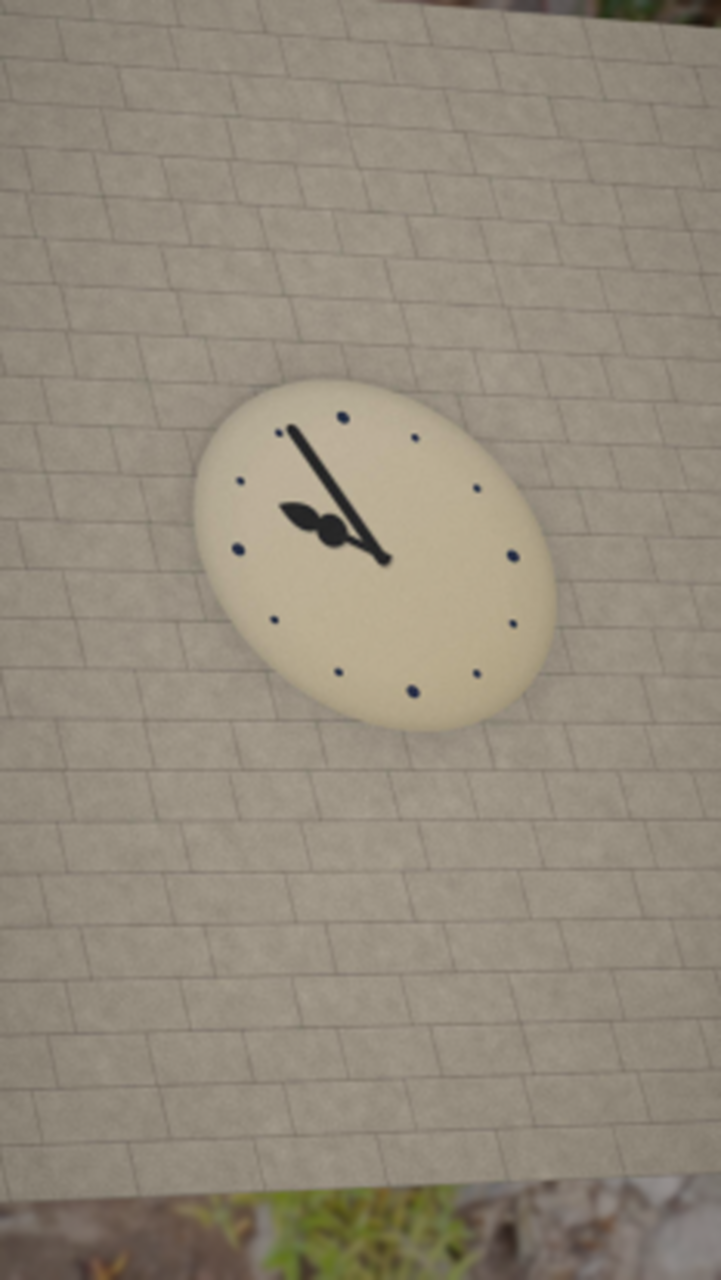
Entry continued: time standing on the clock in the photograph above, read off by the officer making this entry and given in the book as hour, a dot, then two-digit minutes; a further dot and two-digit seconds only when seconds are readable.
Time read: 9.56
